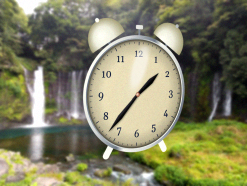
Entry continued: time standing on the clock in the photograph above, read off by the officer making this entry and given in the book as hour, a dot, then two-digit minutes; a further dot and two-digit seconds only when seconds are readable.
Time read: 1.37
